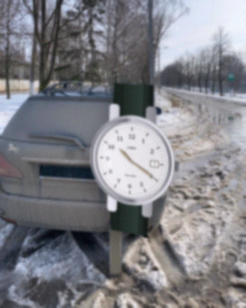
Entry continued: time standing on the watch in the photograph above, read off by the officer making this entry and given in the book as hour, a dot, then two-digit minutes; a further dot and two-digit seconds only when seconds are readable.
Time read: 10.20
